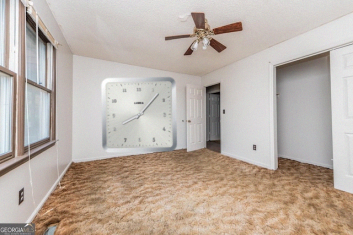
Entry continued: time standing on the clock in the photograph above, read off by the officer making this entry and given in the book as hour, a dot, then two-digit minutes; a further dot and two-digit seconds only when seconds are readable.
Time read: 8.07
